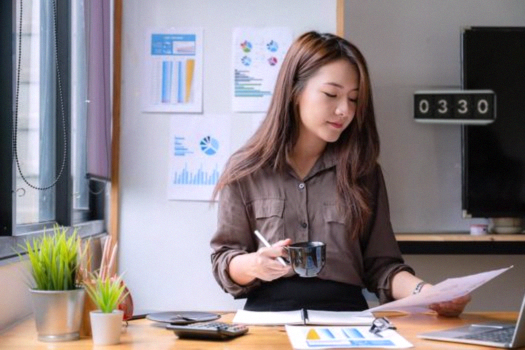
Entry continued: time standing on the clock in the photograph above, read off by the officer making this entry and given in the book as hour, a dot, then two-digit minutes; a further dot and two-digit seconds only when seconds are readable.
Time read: 3.30
